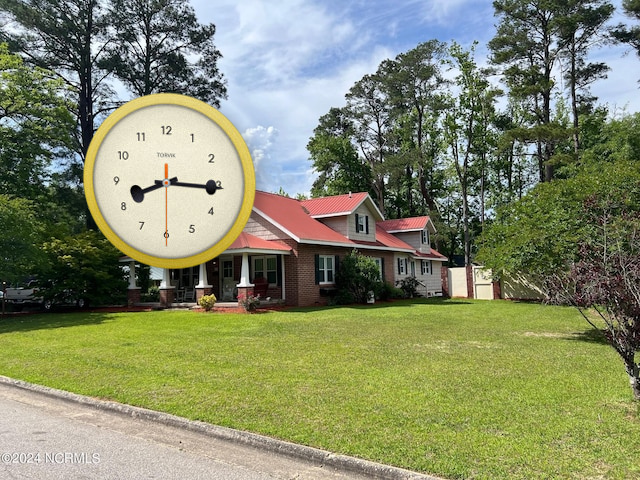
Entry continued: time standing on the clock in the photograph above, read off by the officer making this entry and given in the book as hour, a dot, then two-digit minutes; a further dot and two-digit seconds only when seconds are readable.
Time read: 8.15.30
